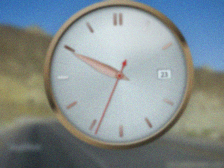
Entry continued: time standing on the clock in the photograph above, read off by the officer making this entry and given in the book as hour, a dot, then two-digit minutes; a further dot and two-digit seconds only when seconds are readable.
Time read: 9.49.34
